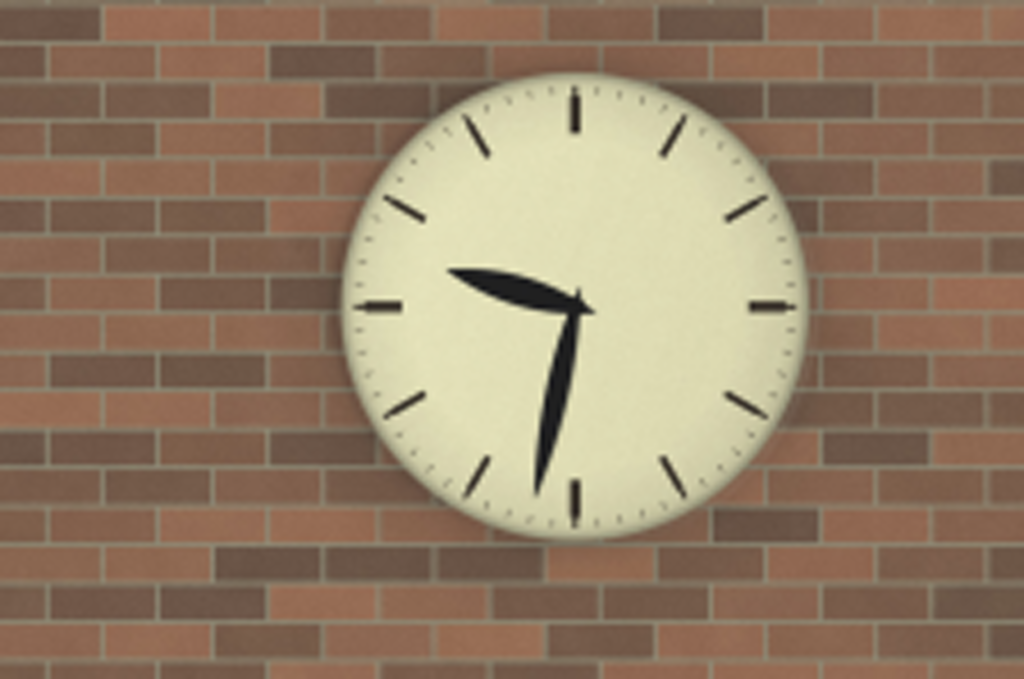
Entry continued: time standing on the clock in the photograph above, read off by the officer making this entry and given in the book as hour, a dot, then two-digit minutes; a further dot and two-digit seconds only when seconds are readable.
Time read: 9.32
